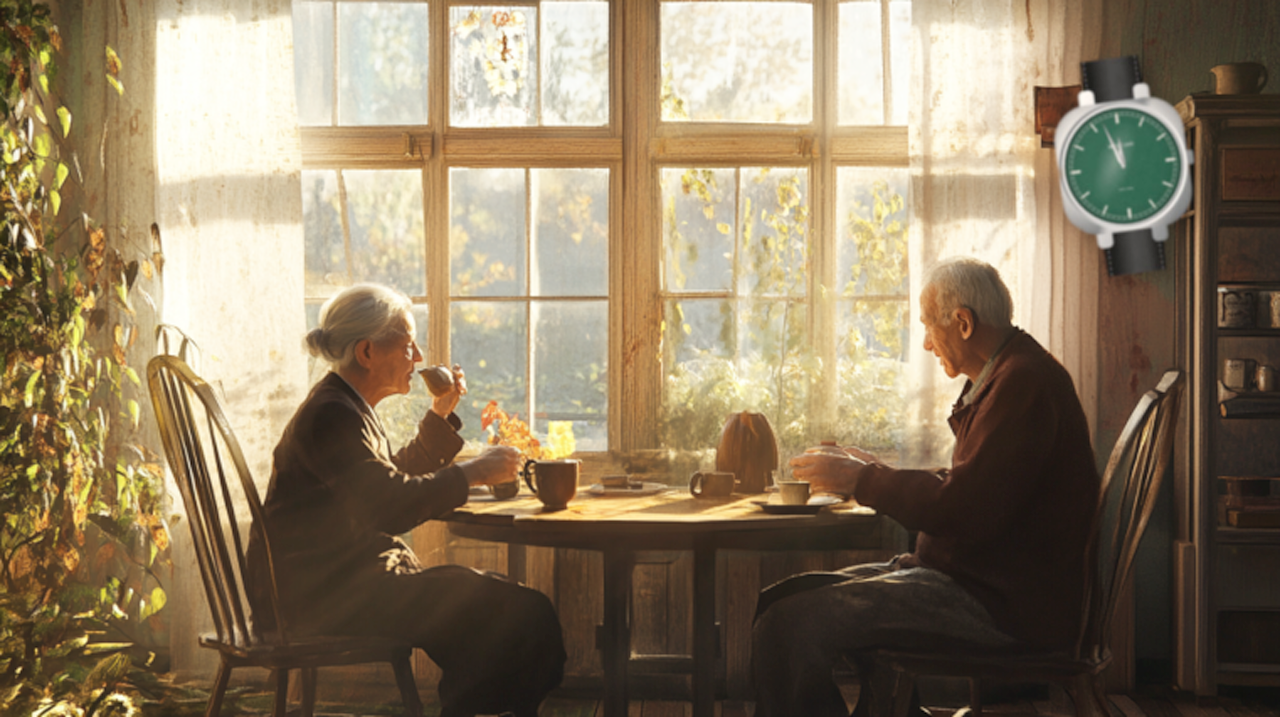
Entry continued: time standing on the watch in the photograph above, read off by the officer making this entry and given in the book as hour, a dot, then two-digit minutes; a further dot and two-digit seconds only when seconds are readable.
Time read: 11.57
